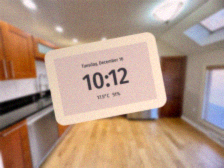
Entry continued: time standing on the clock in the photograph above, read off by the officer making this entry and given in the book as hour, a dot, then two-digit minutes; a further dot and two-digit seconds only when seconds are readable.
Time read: 10.12
